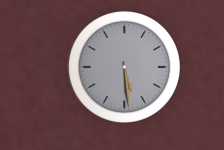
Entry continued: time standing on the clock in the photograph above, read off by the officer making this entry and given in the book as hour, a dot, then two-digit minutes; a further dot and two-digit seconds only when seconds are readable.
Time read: 5.29
